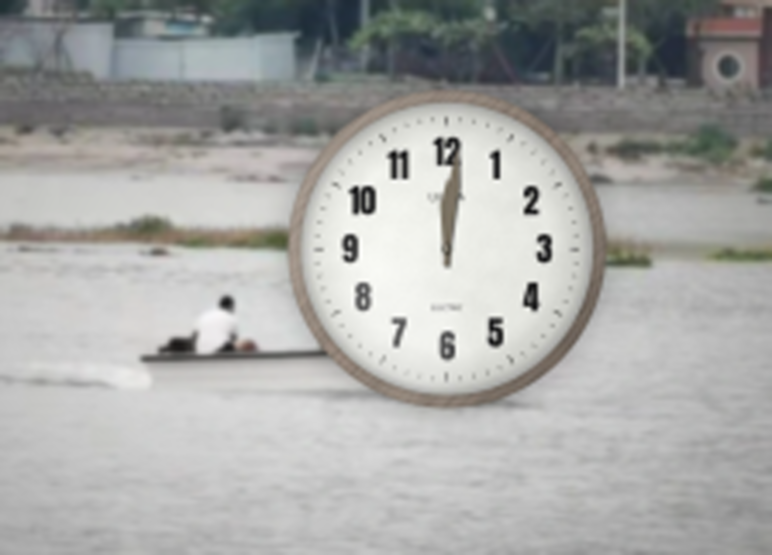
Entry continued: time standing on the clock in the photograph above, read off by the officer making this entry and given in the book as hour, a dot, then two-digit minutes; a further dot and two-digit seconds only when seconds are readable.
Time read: 12.01
